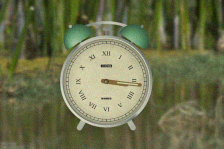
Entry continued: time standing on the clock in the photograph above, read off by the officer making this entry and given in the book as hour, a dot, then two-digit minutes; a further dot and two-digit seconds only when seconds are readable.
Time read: 3.16
